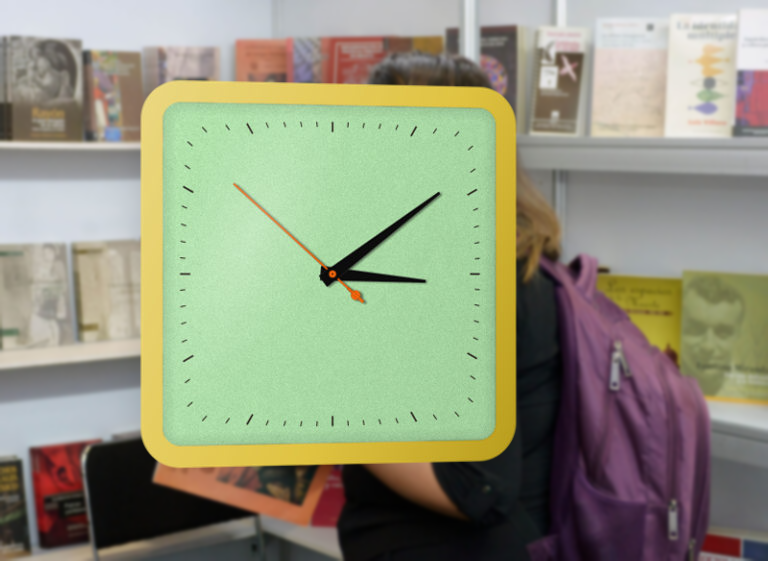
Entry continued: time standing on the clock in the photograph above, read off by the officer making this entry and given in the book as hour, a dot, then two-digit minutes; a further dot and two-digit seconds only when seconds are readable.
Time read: 3.08.52
